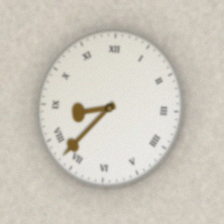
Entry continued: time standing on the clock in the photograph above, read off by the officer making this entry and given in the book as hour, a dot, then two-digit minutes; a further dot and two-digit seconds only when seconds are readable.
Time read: 8.37
